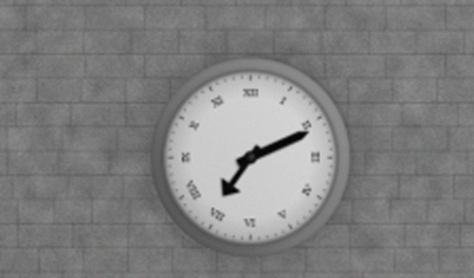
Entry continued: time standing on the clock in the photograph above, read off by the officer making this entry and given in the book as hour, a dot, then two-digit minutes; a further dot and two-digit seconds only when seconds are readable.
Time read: 7.11
